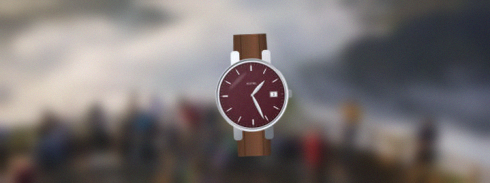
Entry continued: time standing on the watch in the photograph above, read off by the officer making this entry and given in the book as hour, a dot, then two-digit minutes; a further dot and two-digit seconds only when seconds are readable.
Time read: 1.26
